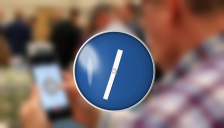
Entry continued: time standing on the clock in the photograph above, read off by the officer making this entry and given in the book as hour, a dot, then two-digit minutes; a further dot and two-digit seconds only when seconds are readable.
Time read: 12.33
